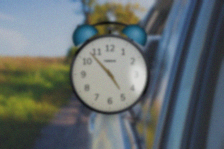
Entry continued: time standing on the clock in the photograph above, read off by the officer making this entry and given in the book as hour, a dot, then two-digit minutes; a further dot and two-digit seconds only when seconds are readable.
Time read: 4.53
